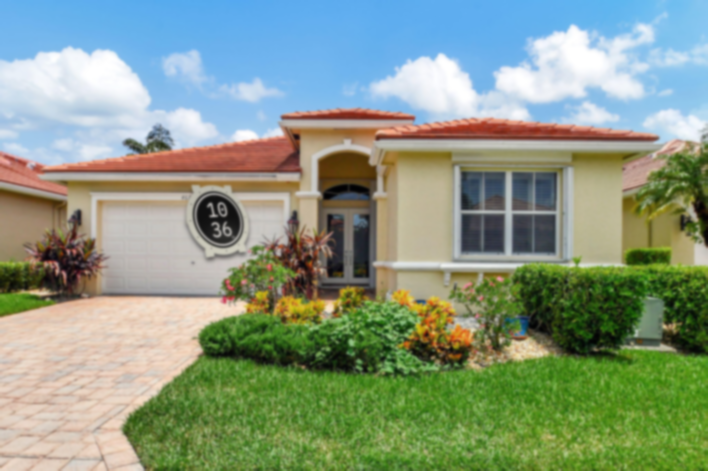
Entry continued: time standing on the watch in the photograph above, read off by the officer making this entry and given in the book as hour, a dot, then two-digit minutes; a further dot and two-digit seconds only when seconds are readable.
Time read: 10.36
